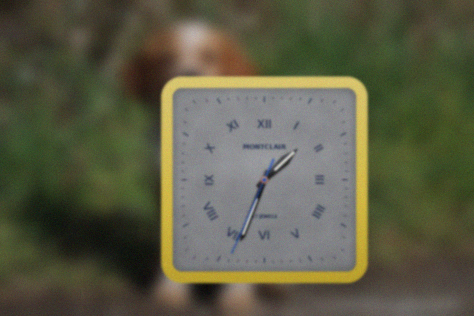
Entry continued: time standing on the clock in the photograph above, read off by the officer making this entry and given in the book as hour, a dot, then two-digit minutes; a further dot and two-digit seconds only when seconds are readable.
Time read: 1.33.34
